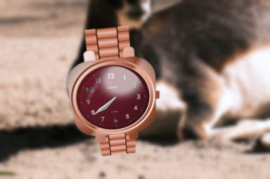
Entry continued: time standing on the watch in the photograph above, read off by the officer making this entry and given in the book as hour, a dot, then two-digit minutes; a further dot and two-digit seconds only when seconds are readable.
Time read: 7.39
